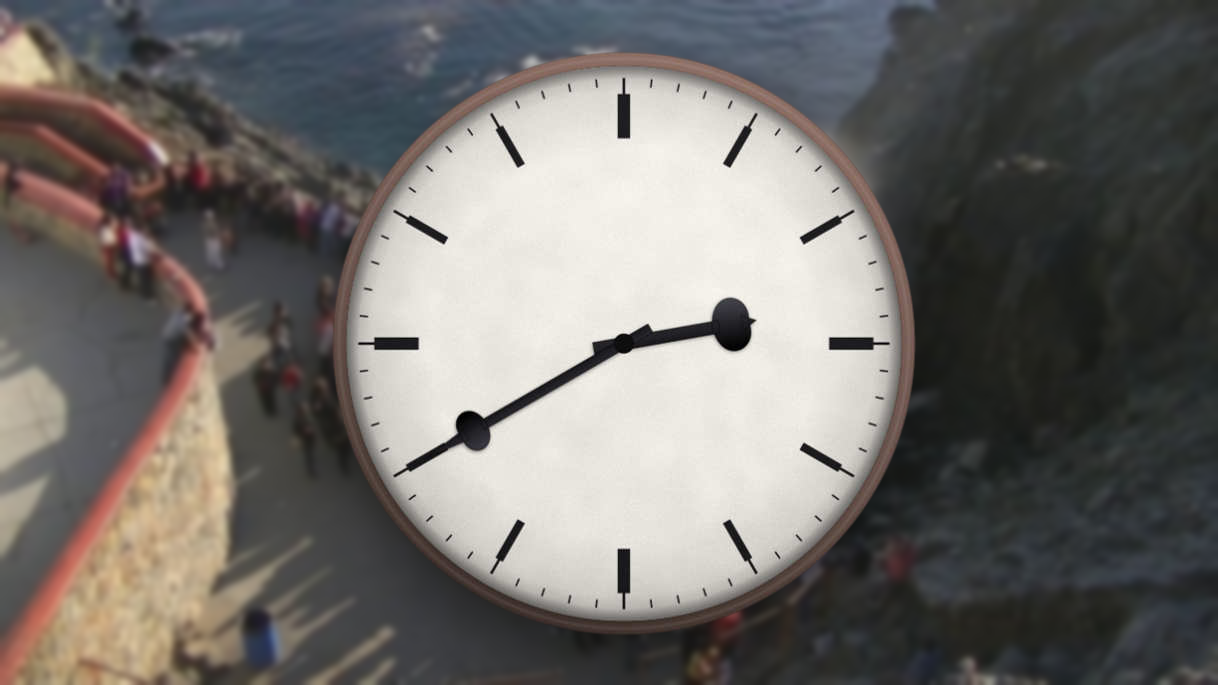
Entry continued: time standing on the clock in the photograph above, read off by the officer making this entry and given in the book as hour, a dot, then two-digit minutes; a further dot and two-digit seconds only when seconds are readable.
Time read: 2.40
